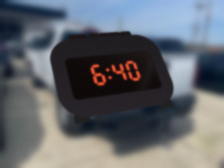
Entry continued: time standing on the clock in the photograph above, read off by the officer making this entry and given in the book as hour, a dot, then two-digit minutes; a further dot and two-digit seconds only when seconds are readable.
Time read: 6.40
